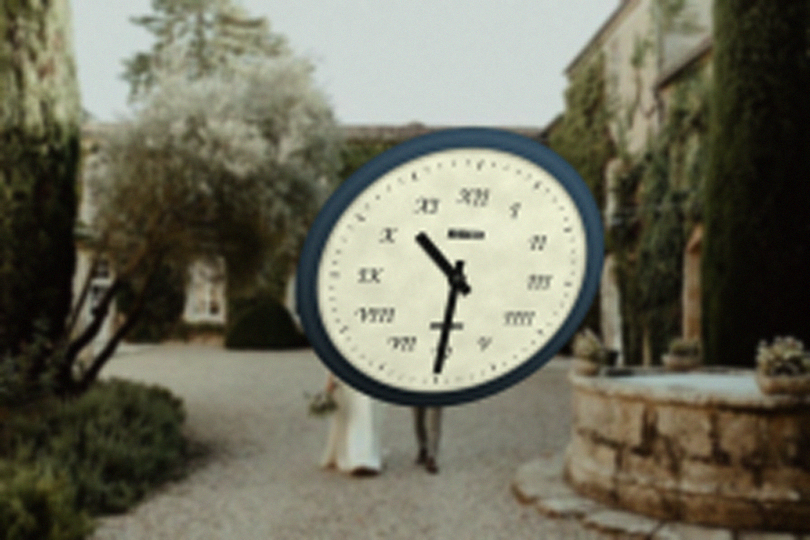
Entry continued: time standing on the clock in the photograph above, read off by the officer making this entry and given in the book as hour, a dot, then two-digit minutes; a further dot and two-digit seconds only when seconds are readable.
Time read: 10.30
